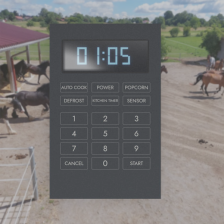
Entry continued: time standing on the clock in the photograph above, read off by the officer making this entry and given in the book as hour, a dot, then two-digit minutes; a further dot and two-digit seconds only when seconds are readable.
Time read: 1.05
